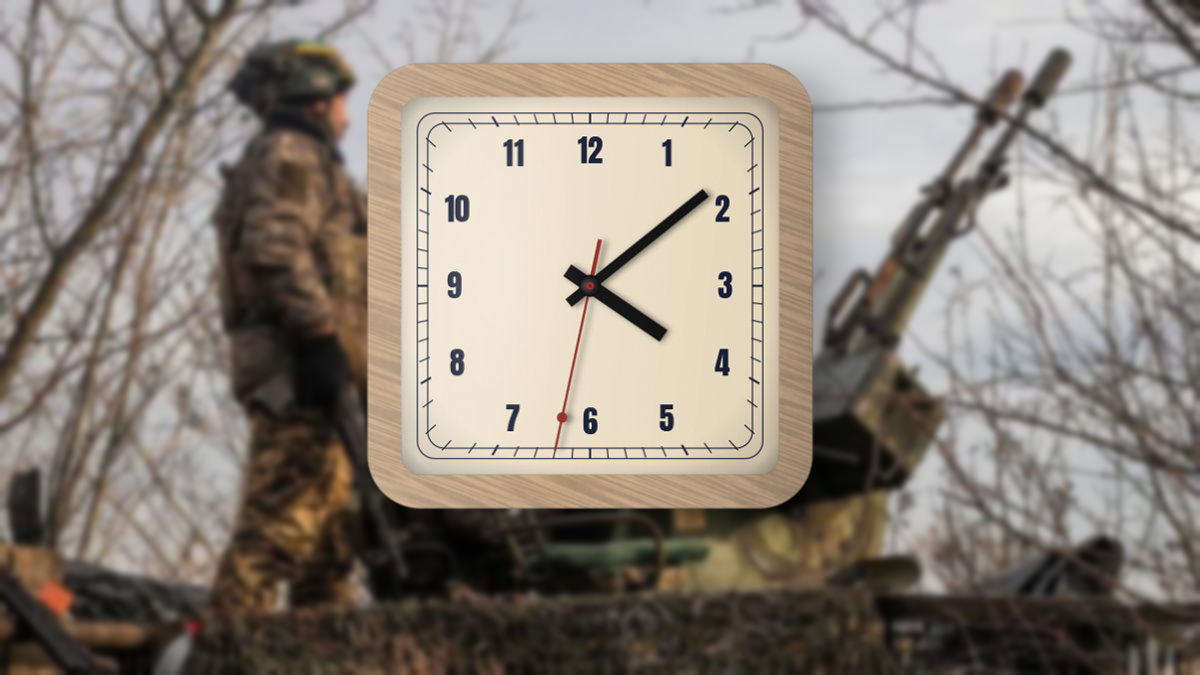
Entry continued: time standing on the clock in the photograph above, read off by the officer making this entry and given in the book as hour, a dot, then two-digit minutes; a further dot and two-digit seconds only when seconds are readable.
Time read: 4.08.32
